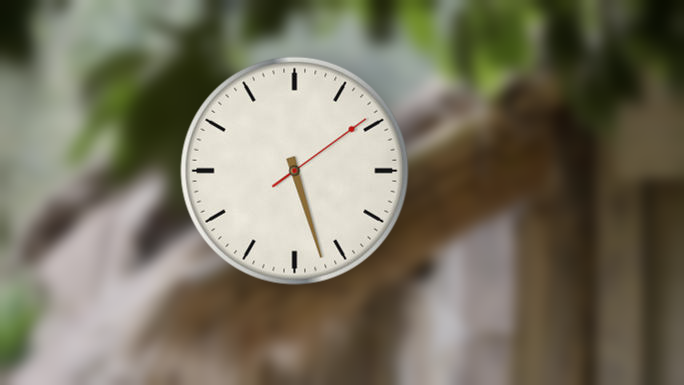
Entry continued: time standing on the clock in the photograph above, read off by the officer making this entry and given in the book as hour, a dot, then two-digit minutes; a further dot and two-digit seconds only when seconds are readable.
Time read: 5.27.09
